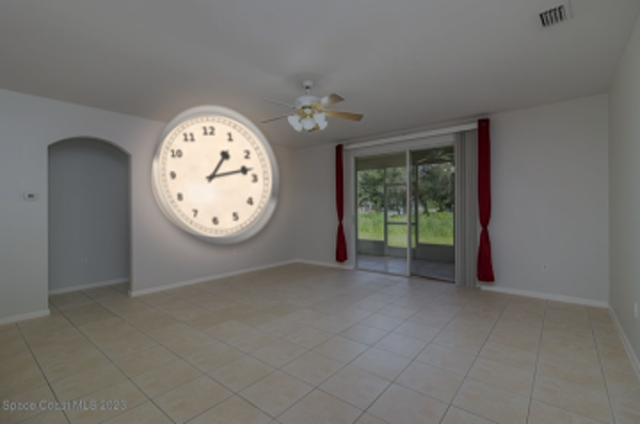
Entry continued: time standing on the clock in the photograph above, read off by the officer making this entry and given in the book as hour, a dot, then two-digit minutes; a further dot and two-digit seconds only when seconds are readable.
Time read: 1.13
